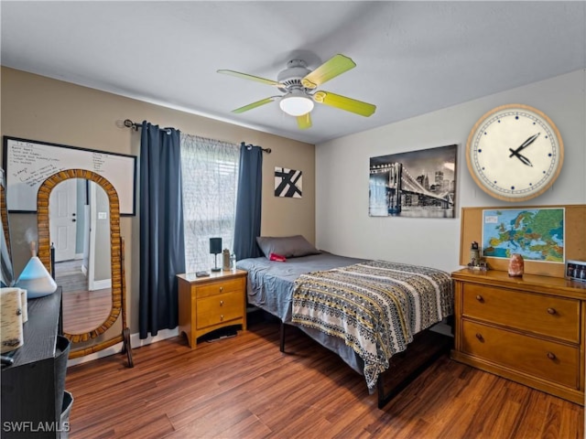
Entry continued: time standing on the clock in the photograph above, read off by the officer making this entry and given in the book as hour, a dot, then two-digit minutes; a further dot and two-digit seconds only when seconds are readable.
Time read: 4.08
